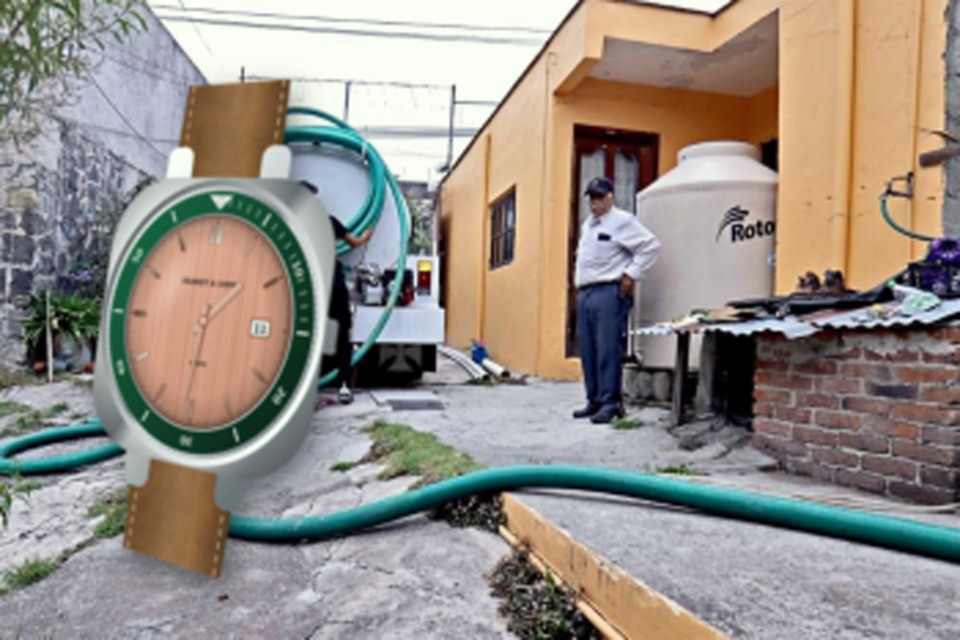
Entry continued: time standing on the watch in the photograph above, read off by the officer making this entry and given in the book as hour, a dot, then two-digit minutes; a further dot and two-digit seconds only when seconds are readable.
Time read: 1.31
